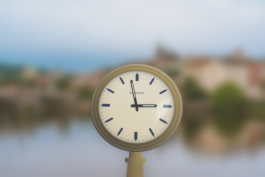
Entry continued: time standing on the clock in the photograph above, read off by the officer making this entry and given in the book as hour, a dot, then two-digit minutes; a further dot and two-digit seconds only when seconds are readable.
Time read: 2.58
